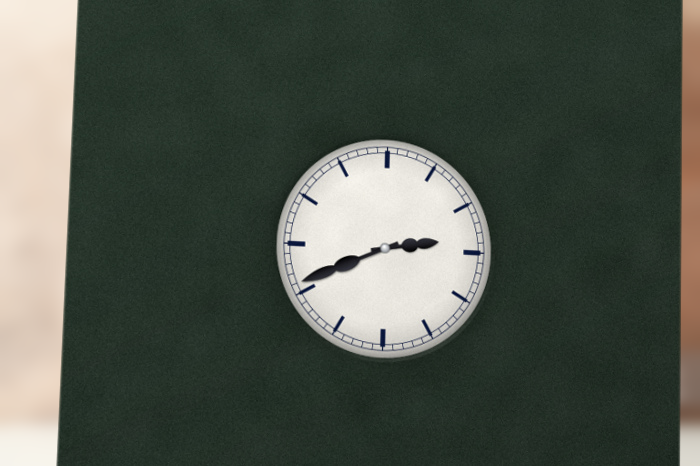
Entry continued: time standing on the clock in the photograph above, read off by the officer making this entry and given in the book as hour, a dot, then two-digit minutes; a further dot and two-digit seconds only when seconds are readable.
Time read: 2.41
